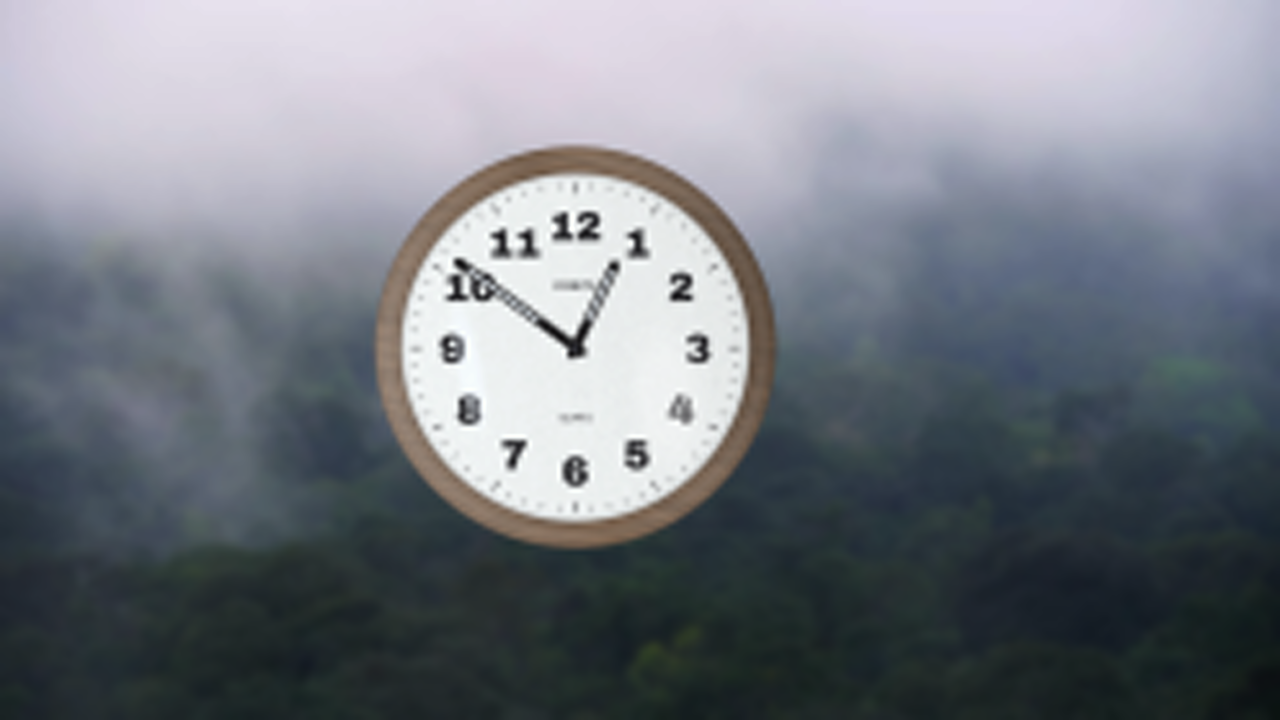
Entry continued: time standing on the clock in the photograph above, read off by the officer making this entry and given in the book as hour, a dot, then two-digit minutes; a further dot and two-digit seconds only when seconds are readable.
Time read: 12.51
